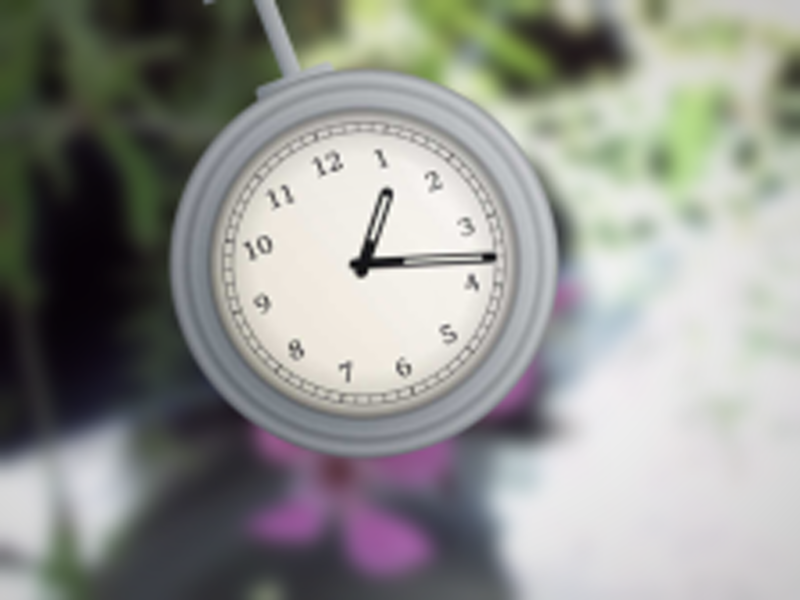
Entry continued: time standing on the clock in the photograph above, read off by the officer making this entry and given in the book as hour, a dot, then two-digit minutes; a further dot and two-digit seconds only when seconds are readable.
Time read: 1.18
